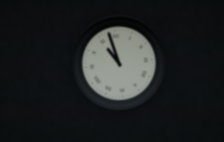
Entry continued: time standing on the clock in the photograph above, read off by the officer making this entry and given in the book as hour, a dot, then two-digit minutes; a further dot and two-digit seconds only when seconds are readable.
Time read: 10.58
